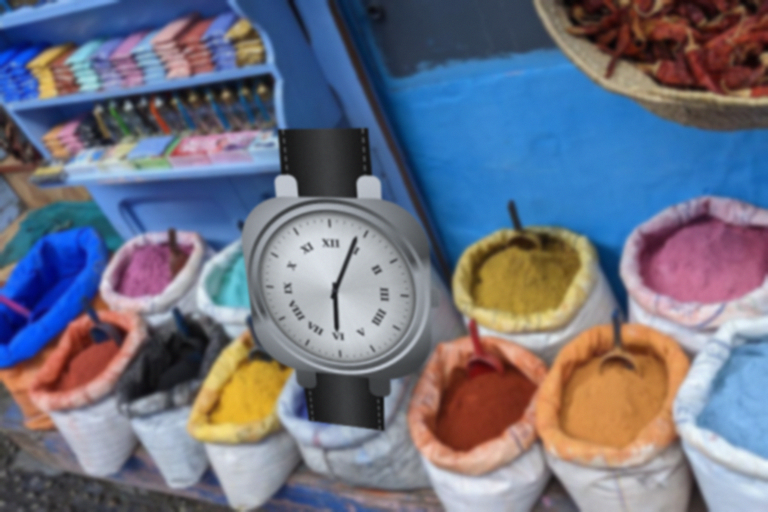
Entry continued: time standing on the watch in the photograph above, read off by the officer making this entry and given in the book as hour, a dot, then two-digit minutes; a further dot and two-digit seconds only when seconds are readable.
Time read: 6.04
